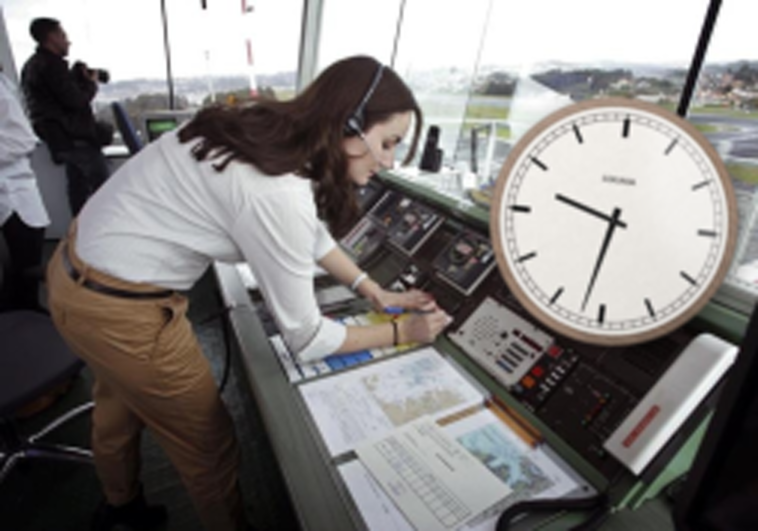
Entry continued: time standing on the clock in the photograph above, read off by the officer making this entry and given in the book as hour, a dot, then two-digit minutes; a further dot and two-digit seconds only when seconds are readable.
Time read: 9.32
